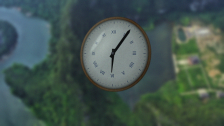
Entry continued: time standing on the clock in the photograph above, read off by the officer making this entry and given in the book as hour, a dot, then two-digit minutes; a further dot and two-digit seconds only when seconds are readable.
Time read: 6.06
